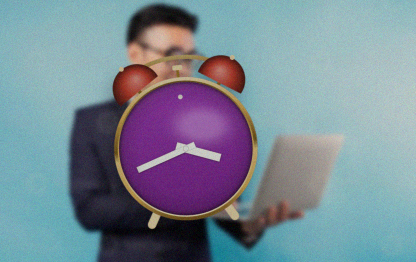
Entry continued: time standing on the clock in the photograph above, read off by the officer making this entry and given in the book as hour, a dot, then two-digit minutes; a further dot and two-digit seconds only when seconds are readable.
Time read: 3.42
